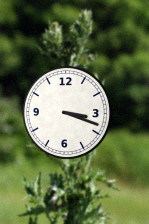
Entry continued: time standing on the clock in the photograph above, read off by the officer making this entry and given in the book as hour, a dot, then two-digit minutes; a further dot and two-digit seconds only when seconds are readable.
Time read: 3.18
